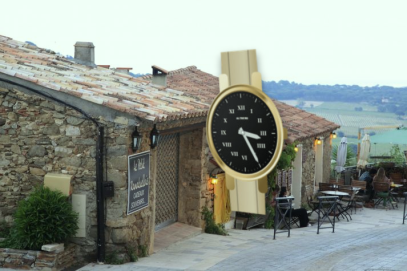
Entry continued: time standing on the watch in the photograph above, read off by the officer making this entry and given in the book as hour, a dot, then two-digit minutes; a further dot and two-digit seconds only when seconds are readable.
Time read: 3.25
